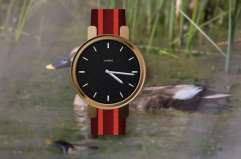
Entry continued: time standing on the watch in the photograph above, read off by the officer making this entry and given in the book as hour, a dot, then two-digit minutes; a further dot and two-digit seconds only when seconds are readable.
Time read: 4.16
